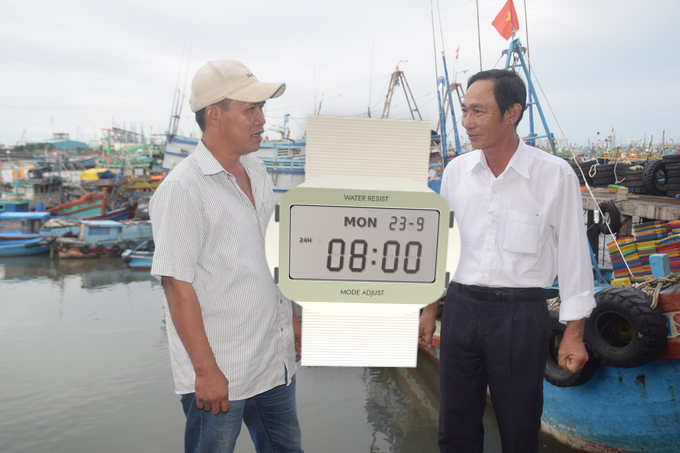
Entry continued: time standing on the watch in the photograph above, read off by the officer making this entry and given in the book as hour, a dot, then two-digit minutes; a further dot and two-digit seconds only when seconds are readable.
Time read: 8.00
